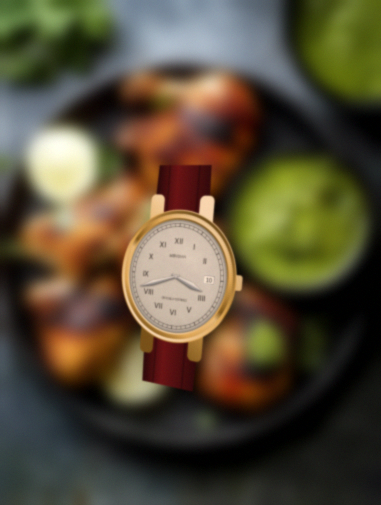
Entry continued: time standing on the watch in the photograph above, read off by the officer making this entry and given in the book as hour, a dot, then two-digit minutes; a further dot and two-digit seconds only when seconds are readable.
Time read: 3.42
